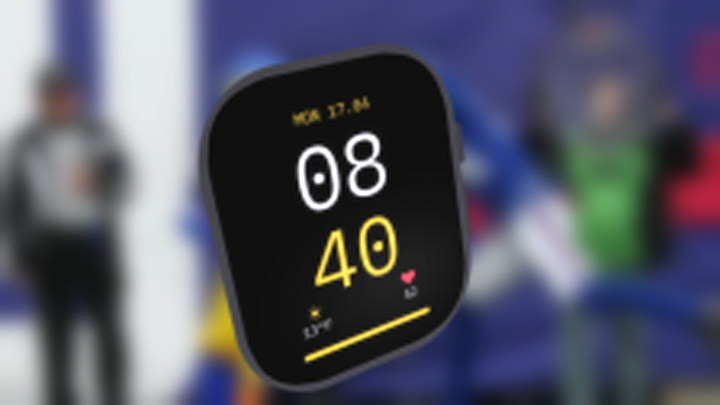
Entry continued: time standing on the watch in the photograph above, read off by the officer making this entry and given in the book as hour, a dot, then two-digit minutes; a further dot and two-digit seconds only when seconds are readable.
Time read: 8.40
